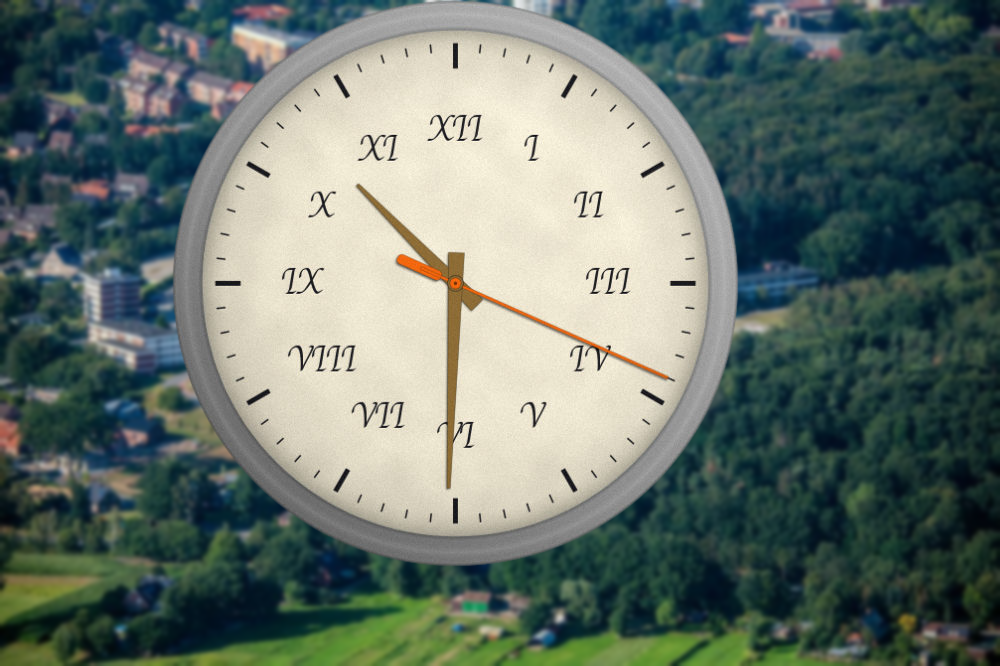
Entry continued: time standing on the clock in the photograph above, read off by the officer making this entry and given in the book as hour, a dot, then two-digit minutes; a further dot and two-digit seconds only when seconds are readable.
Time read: 10.30.19
